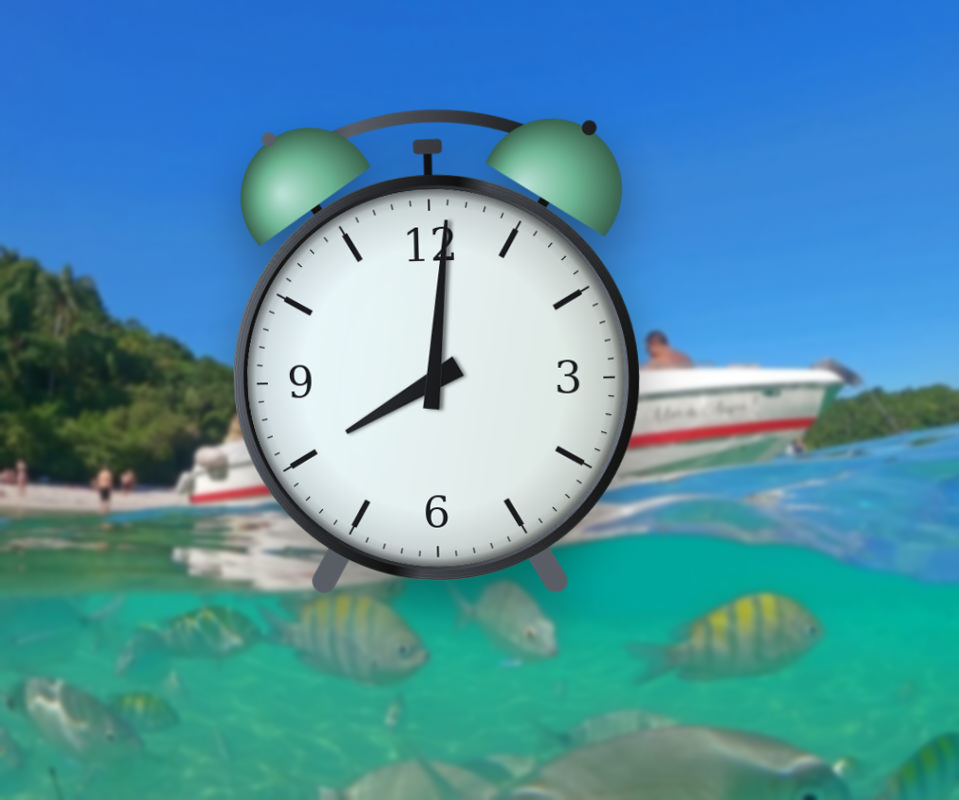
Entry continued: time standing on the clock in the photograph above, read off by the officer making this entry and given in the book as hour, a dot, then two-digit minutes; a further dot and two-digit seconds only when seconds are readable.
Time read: 8.01
